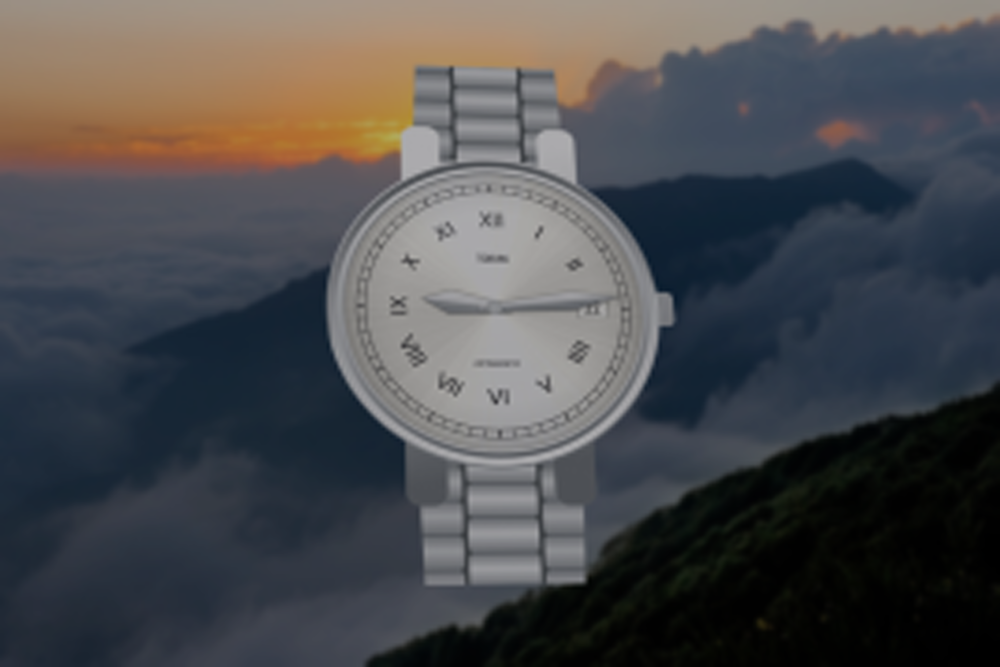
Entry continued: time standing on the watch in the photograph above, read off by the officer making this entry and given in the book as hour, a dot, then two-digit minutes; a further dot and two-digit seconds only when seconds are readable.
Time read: 9.14
